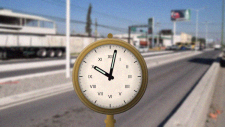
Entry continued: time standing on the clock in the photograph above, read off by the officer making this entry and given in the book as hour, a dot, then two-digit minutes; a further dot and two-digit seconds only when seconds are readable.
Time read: 10.02
